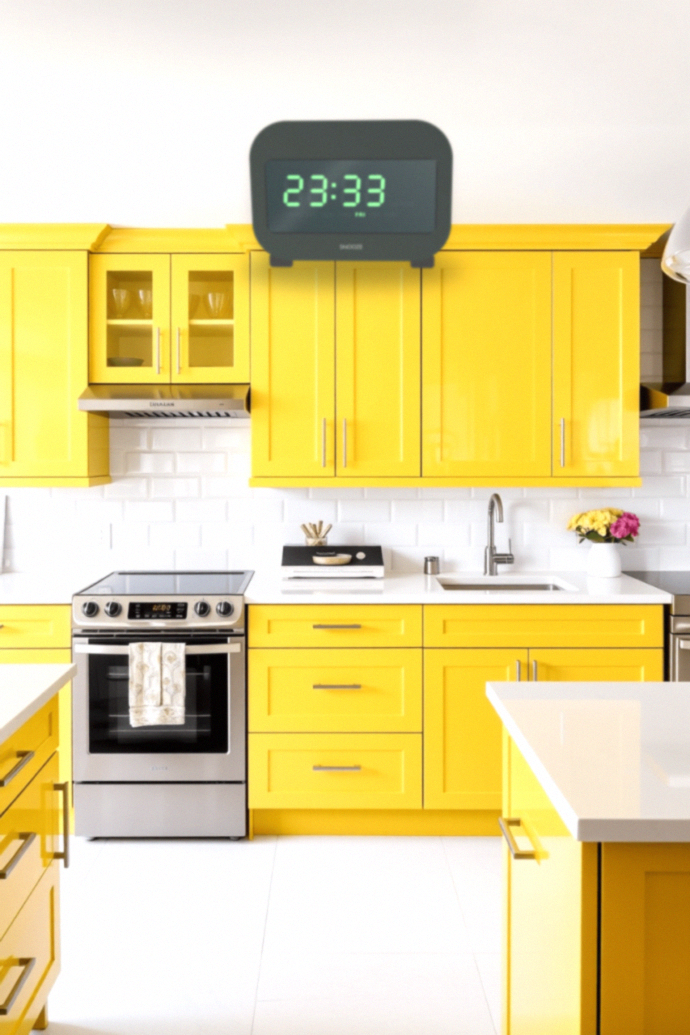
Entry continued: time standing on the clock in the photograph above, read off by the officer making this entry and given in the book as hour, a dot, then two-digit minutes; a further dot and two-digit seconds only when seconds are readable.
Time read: 23.33
